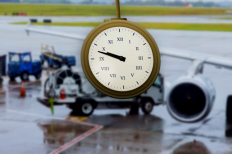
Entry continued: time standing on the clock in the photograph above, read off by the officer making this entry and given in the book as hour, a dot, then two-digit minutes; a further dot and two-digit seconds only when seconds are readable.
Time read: 9.48
